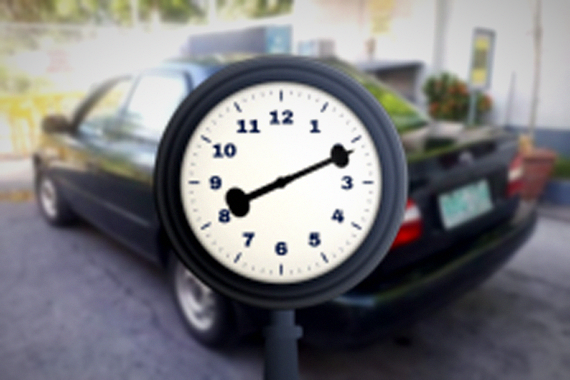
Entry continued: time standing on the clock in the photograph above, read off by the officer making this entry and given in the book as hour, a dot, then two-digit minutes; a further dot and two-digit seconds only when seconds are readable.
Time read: 8.11
